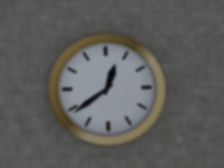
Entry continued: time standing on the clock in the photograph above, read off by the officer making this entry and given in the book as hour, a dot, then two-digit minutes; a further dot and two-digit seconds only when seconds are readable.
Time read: 12.39
